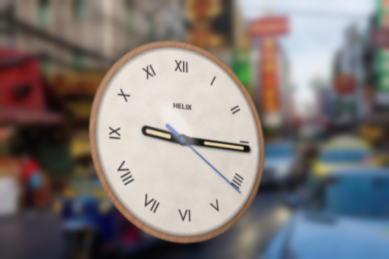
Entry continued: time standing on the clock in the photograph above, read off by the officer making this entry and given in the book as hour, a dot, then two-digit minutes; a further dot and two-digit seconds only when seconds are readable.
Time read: 9.15.21
